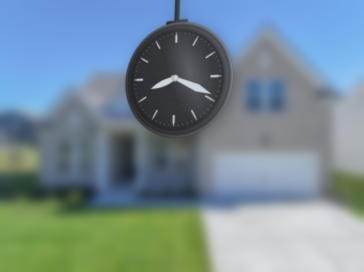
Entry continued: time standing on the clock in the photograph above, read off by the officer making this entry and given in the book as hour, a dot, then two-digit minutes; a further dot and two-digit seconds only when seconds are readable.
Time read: 8.19
